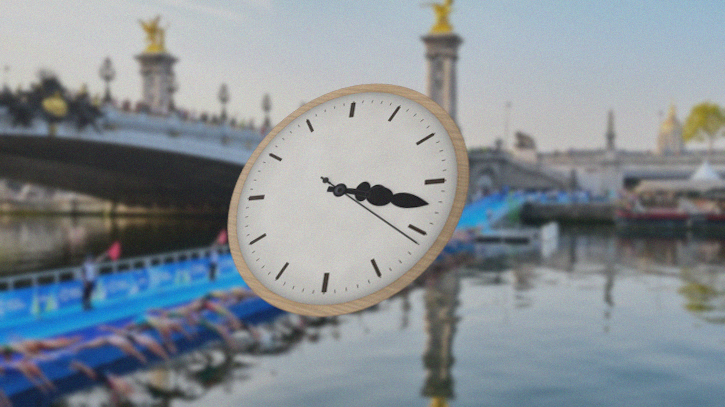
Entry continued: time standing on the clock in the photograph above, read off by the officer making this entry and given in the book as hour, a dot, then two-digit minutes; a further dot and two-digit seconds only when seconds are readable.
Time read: 3.17.21
